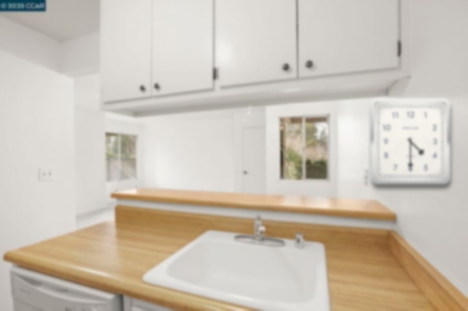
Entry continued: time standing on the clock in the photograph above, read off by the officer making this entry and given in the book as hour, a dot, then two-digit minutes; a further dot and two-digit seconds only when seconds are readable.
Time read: 4.30
